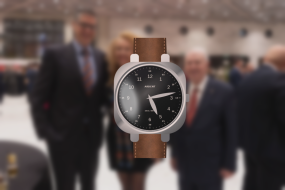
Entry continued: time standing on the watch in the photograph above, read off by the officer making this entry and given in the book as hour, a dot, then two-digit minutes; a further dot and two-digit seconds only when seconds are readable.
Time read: 5.13
